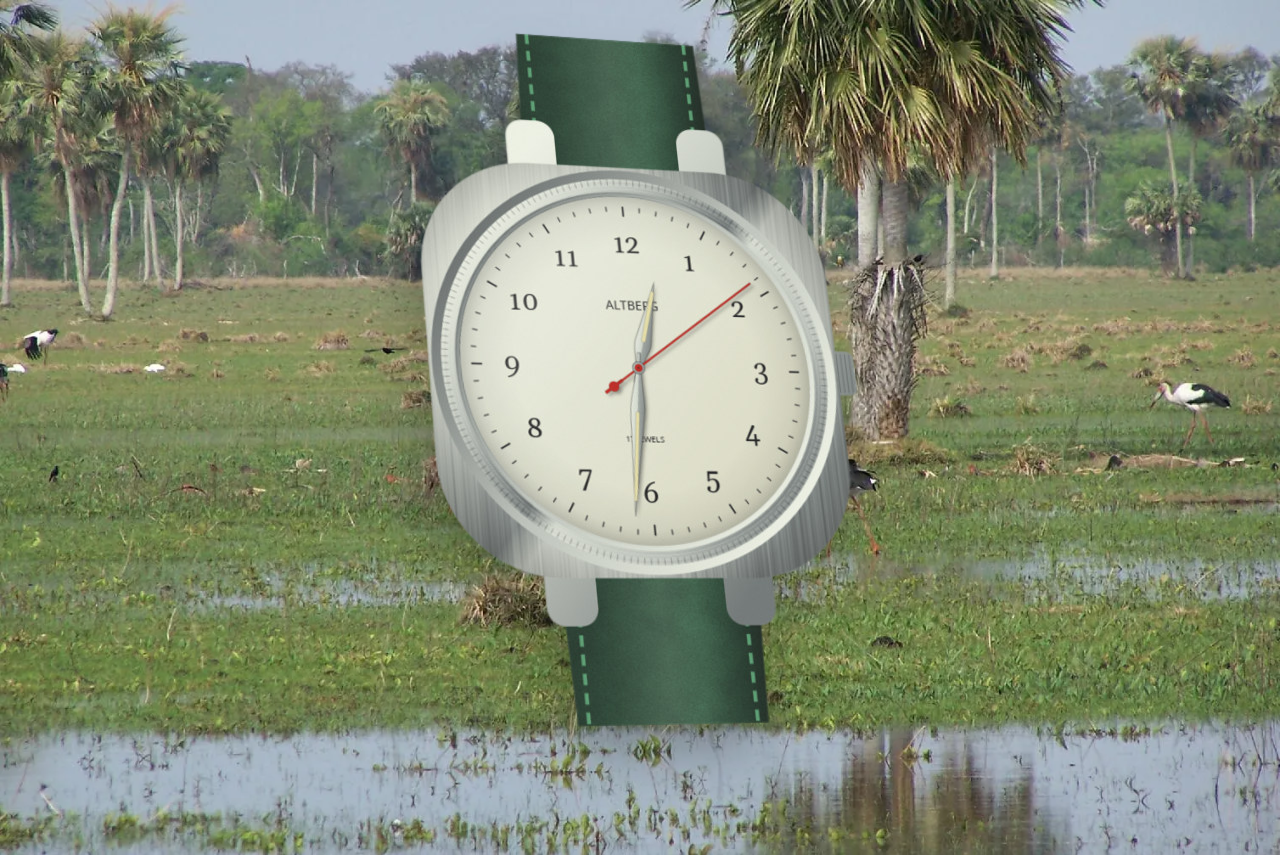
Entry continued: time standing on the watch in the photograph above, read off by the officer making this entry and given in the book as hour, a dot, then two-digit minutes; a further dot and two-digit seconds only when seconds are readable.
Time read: 12.31.09
